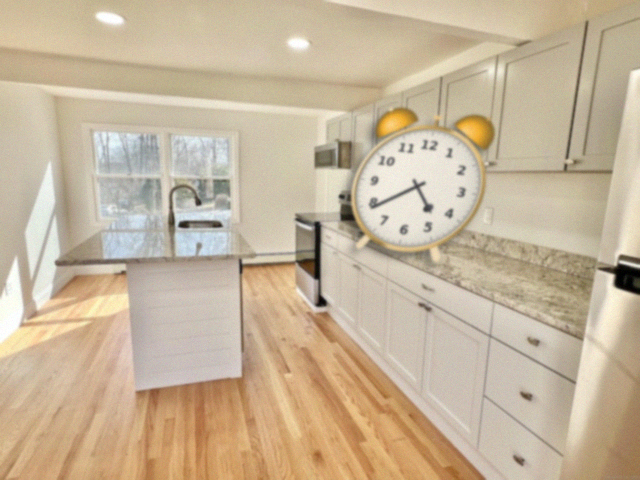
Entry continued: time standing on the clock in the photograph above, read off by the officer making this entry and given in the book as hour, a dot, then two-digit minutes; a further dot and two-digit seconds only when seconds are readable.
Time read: 4.39
